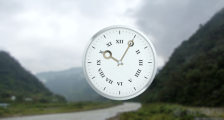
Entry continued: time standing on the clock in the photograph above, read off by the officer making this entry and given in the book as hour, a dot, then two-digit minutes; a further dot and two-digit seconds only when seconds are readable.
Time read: 10.05
